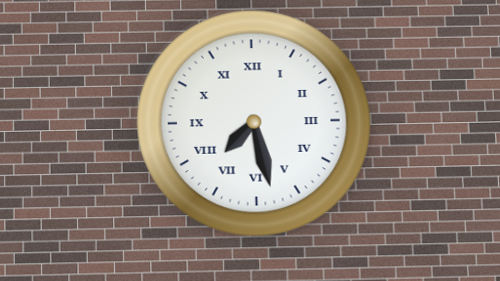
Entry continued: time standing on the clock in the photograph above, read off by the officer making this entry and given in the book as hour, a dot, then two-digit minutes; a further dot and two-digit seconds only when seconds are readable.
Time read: 7.28
